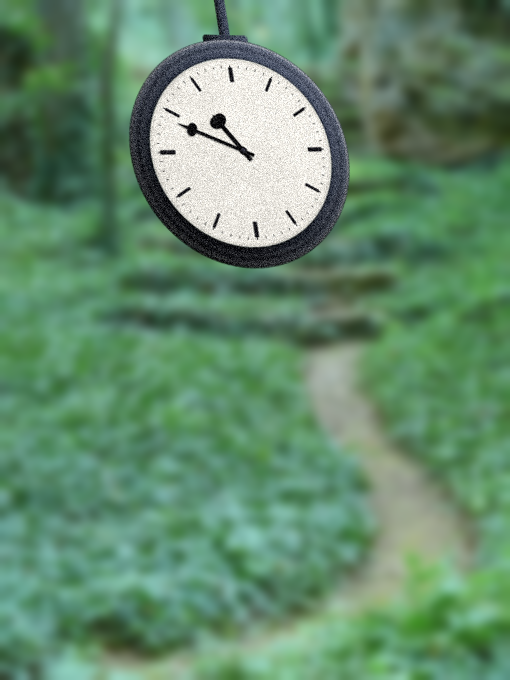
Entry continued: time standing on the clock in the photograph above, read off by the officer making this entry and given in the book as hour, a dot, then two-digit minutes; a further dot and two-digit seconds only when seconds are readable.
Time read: 10.49
